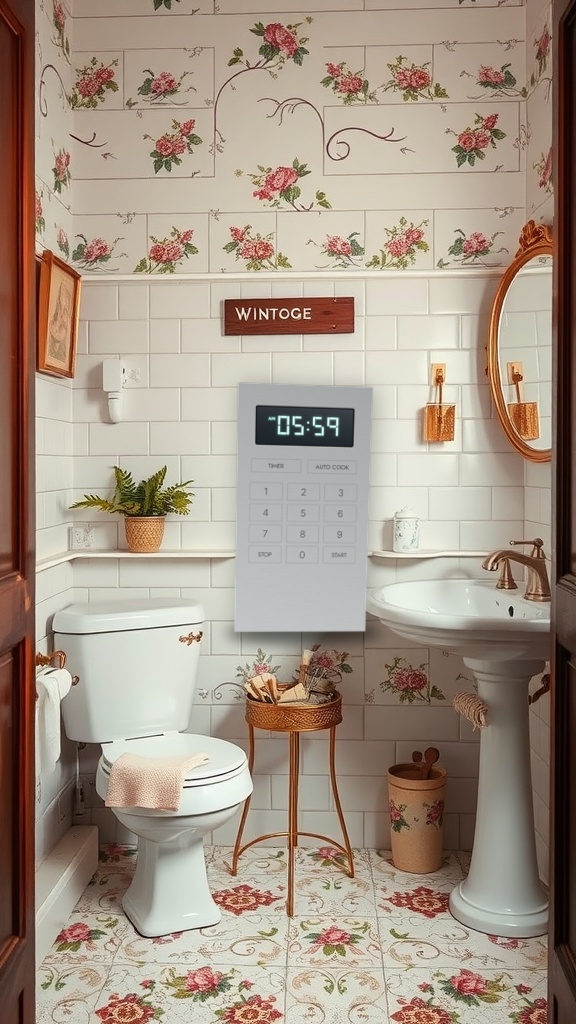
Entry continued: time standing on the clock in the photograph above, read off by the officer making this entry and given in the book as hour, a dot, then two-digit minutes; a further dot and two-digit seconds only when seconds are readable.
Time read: 5.59
